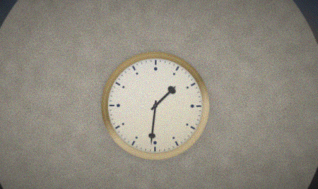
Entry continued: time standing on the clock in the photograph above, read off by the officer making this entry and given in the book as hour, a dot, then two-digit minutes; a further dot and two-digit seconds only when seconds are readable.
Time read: 1.31
